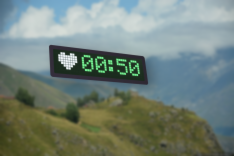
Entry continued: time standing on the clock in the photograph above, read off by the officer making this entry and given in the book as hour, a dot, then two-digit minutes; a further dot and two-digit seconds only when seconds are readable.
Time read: 0.50
